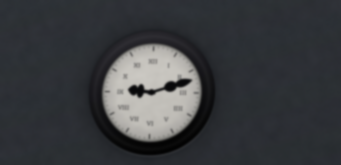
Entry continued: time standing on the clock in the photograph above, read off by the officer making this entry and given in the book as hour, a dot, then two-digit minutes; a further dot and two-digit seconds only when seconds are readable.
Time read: 9.12
